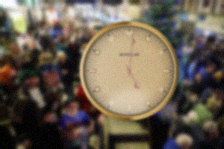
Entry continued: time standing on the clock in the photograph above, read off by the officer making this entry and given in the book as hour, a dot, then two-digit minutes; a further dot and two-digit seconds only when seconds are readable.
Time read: 5.01
